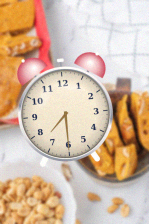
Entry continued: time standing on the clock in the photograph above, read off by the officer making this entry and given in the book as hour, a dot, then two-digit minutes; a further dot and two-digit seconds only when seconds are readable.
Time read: 7.30
